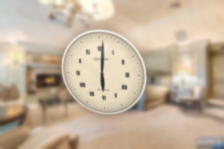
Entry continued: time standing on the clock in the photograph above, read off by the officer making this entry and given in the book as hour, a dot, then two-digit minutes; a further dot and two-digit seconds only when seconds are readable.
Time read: 6.01
